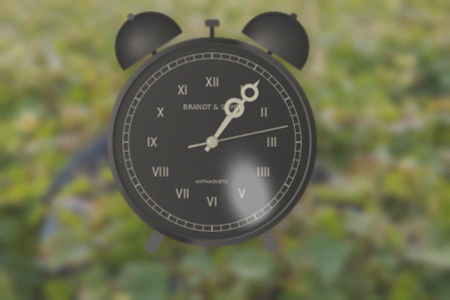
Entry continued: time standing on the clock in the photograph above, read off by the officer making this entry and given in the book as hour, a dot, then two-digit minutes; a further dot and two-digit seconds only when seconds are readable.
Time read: 1.06.13
